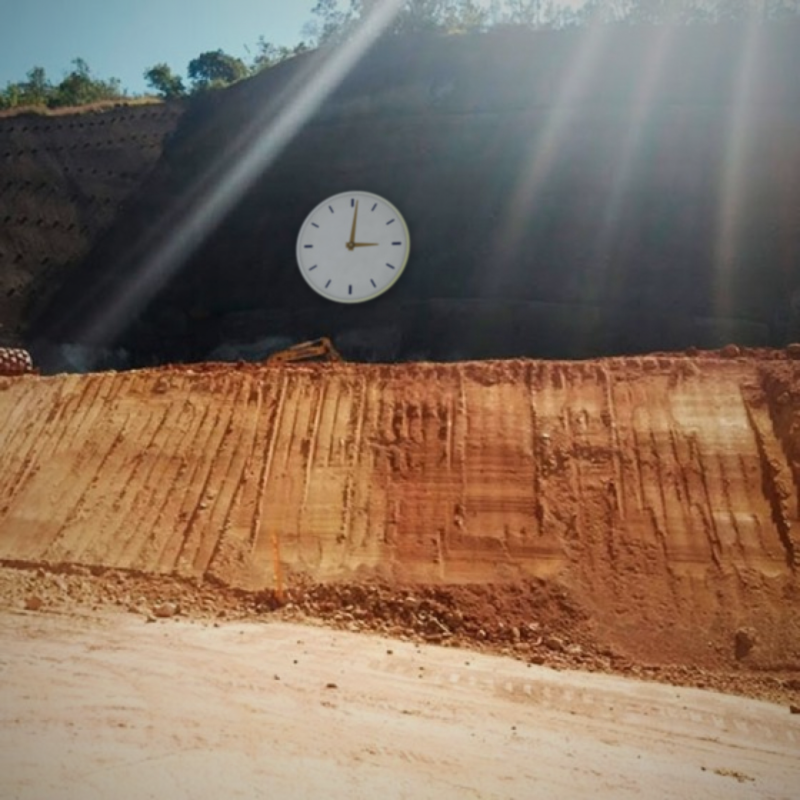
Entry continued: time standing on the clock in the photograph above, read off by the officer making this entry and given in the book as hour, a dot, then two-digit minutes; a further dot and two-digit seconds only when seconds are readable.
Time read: 3.01
